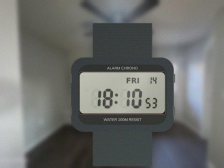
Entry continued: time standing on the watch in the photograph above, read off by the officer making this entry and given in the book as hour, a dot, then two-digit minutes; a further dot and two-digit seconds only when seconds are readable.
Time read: 18.10.53
